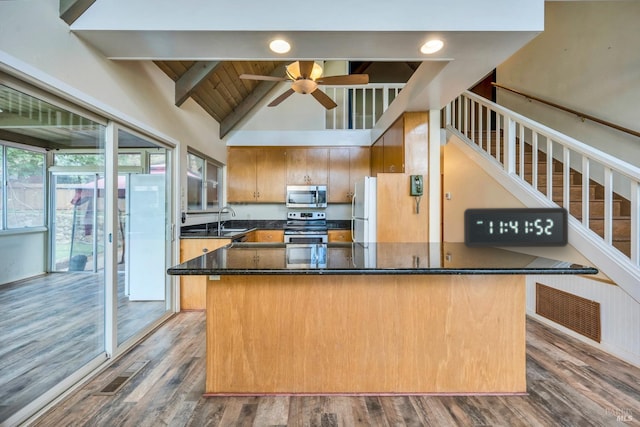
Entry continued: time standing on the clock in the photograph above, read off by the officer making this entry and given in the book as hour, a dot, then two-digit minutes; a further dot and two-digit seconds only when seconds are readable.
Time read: 11.41.52
